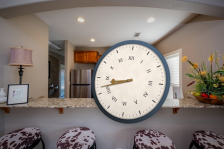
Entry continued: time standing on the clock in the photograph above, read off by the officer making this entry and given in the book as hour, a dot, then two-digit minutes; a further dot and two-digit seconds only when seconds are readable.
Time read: 8.42
